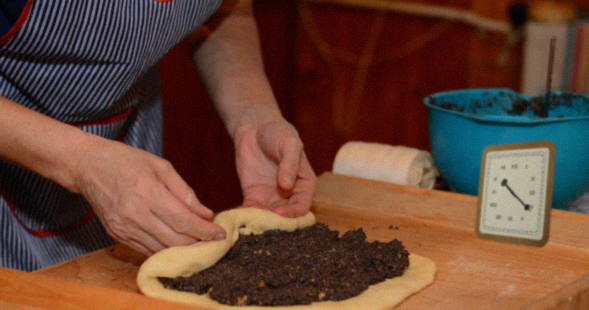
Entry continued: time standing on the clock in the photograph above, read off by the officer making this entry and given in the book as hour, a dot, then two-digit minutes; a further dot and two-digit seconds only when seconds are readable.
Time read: 10.21
